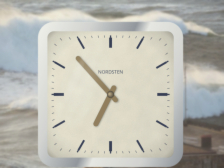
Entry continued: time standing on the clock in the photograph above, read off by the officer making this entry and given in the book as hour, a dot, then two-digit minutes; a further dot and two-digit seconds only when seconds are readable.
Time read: 6.53
